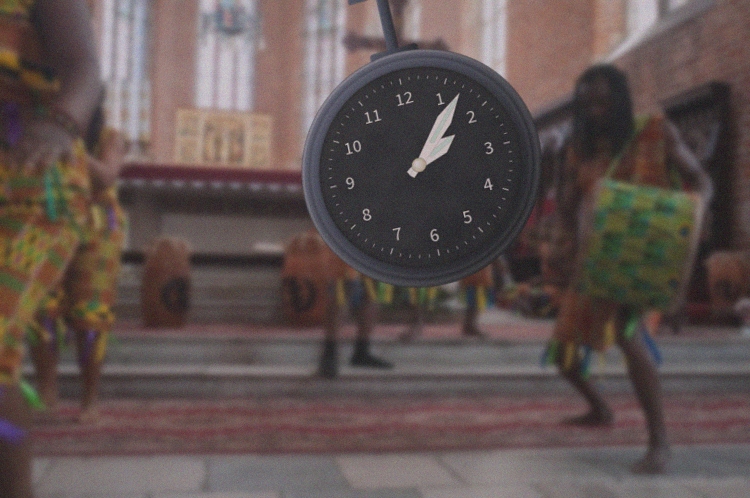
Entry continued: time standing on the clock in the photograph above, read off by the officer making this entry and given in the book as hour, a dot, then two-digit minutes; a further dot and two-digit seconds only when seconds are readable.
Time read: 2.07
